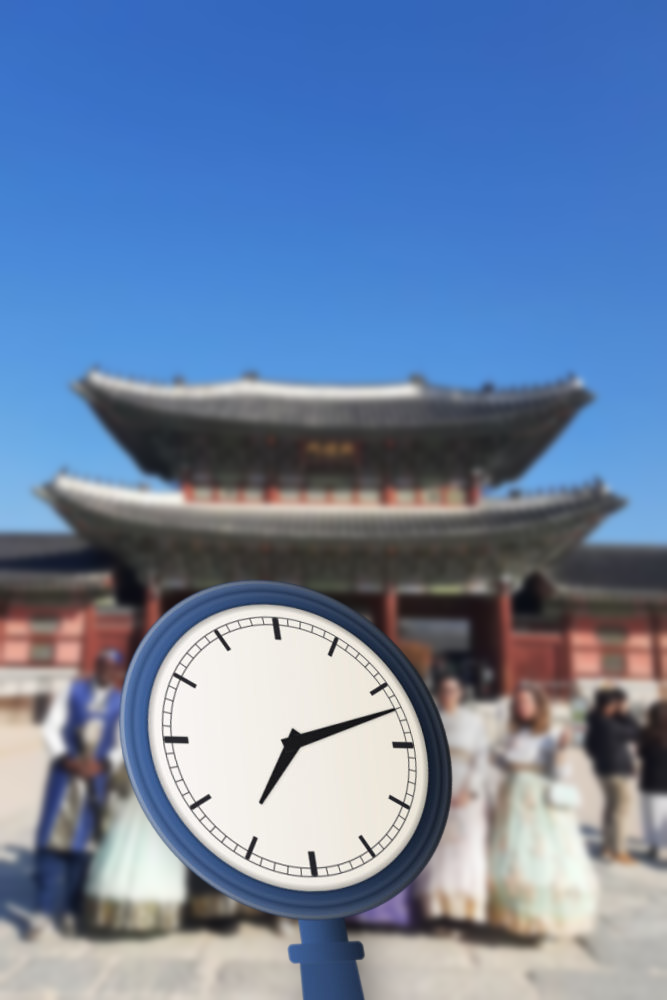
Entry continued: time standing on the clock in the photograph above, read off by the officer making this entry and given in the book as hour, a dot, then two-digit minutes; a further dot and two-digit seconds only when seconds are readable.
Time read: 7.12
